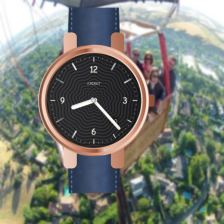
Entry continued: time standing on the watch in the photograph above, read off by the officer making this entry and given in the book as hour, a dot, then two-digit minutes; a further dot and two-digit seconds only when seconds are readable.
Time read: 8.23
